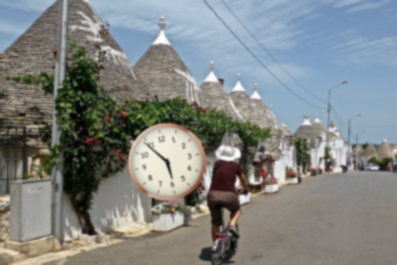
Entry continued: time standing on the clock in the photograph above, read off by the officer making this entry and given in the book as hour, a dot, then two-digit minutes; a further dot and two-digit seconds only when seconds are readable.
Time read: 5.54
